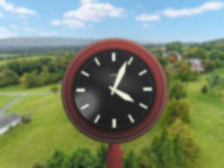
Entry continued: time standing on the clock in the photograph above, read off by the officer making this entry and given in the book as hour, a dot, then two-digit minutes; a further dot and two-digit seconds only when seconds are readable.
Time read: 4.04
